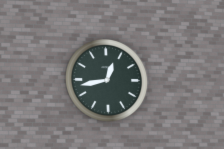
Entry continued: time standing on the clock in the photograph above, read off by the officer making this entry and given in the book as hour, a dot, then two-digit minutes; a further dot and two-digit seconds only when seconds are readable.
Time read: 12.43
